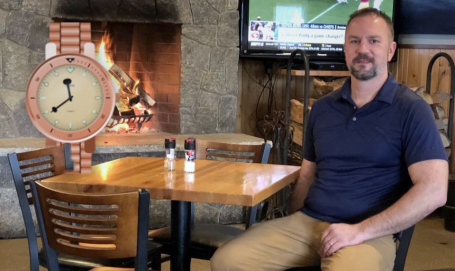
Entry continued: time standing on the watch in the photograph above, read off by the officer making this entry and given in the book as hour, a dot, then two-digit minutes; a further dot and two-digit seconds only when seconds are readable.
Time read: 11.39
